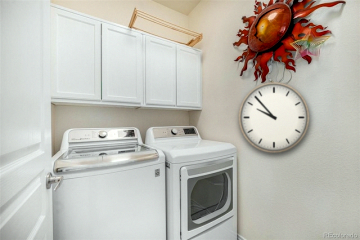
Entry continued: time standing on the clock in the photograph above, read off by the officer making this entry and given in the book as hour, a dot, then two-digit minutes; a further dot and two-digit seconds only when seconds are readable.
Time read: 9.53
